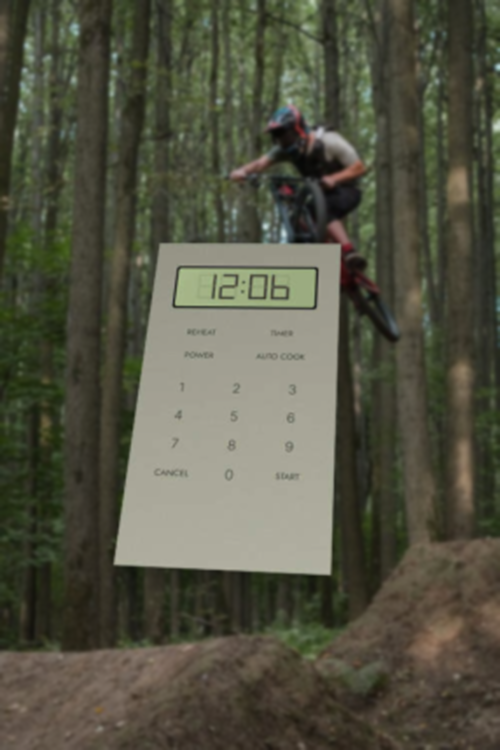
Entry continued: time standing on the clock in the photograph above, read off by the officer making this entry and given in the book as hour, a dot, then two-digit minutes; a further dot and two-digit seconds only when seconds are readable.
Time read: 12.06
